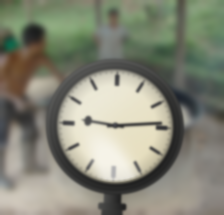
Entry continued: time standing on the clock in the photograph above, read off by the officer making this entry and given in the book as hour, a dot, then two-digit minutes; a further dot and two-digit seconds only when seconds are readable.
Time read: 9.14
